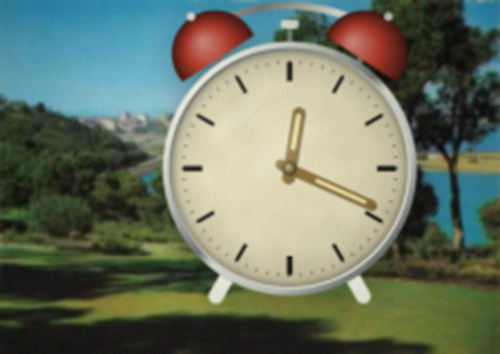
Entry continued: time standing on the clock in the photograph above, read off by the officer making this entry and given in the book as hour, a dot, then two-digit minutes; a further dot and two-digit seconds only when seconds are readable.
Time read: 12.19
